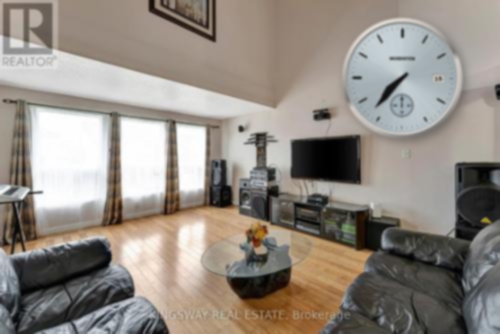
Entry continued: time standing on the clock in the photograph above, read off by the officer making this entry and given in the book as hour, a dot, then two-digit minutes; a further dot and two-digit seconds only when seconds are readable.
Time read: 7.37
